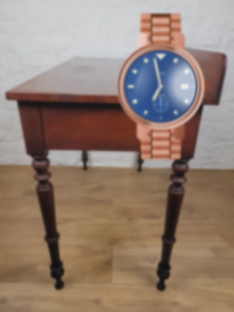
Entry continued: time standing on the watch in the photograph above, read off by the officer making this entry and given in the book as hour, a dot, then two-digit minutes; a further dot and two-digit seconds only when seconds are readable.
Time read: 6.58
